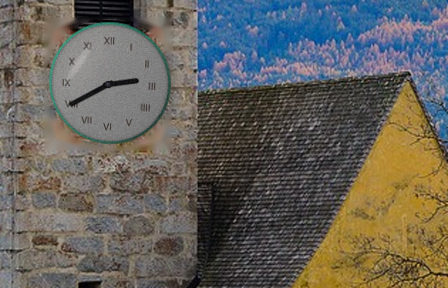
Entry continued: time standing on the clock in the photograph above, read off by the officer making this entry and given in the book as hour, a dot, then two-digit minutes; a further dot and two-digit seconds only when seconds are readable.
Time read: 2.40
